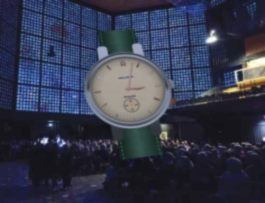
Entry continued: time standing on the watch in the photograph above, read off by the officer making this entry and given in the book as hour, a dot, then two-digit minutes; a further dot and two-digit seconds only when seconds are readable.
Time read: 3.03
